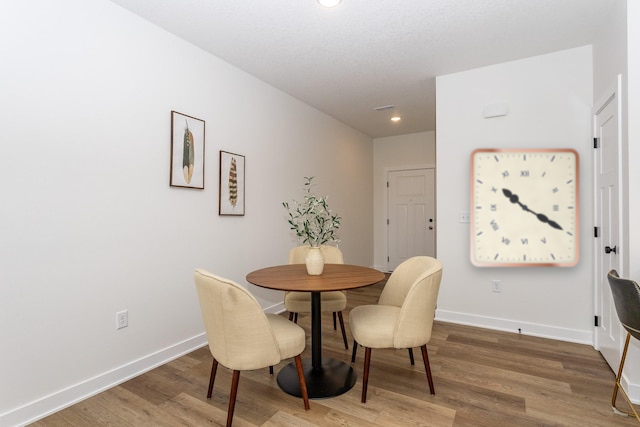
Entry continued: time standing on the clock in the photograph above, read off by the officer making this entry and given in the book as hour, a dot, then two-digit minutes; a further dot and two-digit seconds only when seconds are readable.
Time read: 10.20
